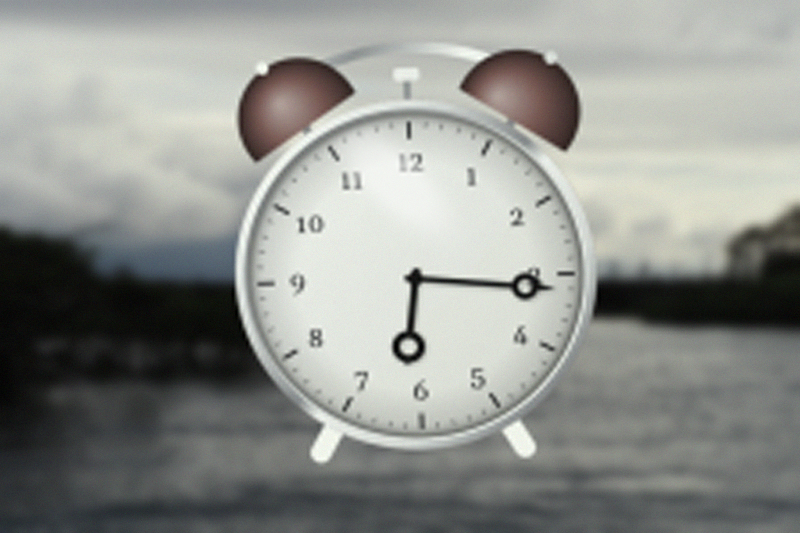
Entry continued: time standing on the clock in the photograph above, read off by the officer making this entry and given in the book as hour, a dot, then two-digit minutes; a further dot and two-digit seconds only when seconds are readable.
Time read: 6.16
